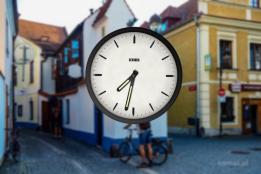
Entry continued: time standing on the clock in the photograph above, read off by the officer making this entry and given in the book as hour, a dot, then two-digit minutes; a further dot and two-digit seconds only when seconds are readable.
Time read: 7.32
